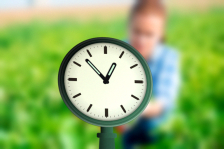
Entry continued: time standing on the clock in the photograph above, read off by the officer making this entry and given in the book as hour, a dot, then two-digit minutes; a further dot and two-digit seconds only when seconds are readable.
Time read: 12.53
